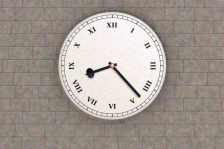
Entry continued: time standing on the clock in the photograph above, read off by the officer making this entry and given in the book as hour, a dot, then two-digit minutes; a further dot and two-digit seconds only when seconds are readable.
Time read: 8.23
